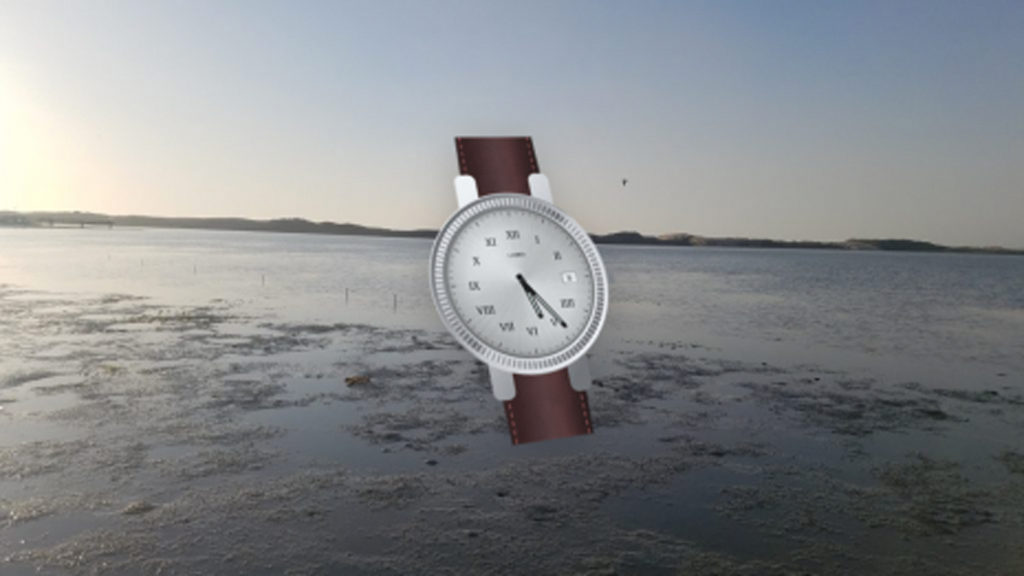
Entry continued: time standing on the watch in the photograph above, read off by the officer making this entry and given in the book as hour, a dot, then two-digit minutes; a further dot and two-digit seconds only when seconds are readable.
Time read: 5.24
